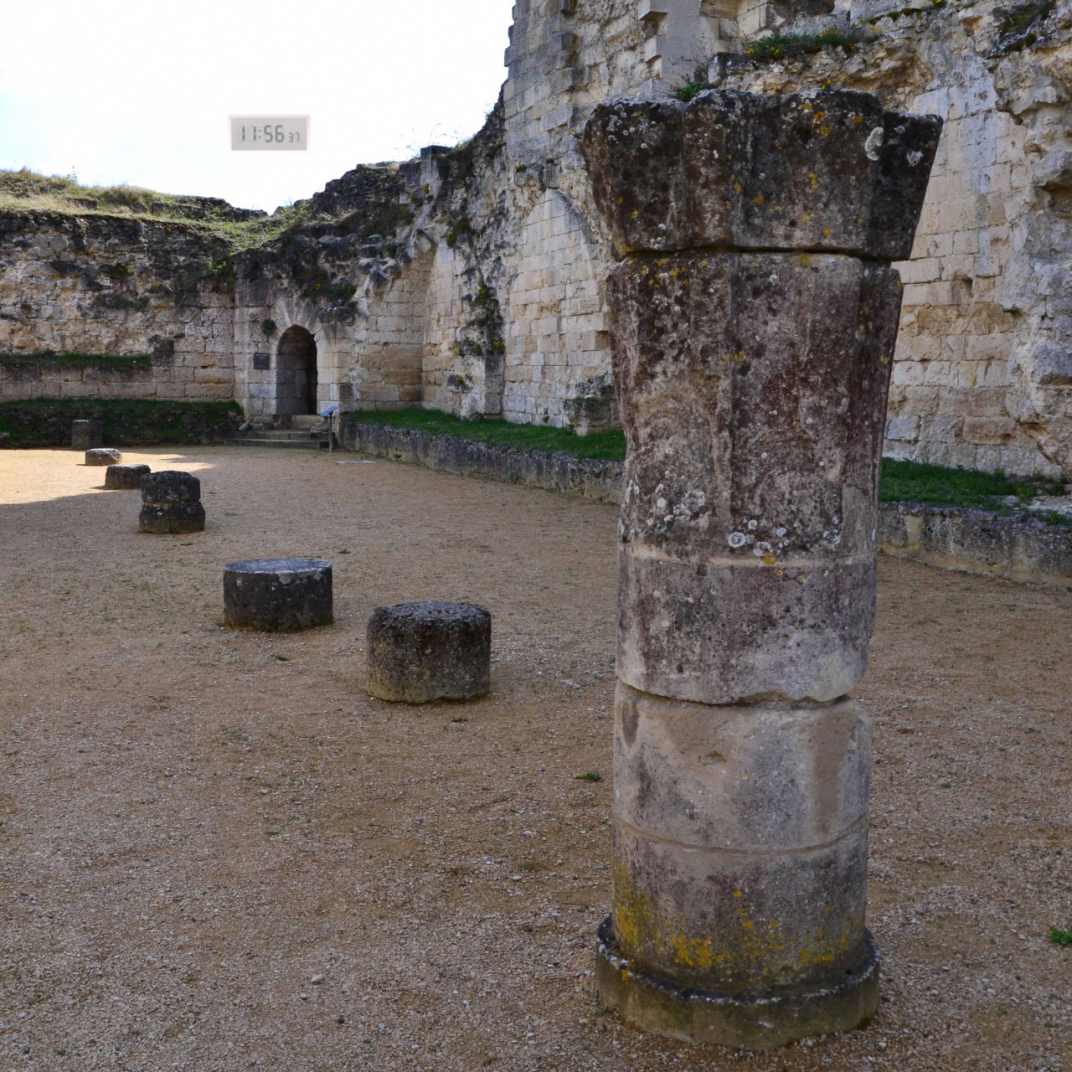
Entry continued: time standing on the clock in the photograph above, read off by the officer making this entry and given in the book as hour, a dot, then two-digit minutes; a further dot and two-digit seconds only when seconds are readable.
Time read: 11.56.37
